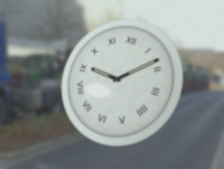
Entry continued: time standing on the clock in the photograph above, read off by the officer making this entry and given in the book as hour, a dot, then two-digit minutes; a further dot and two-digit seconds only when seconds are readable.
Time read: 9.08
